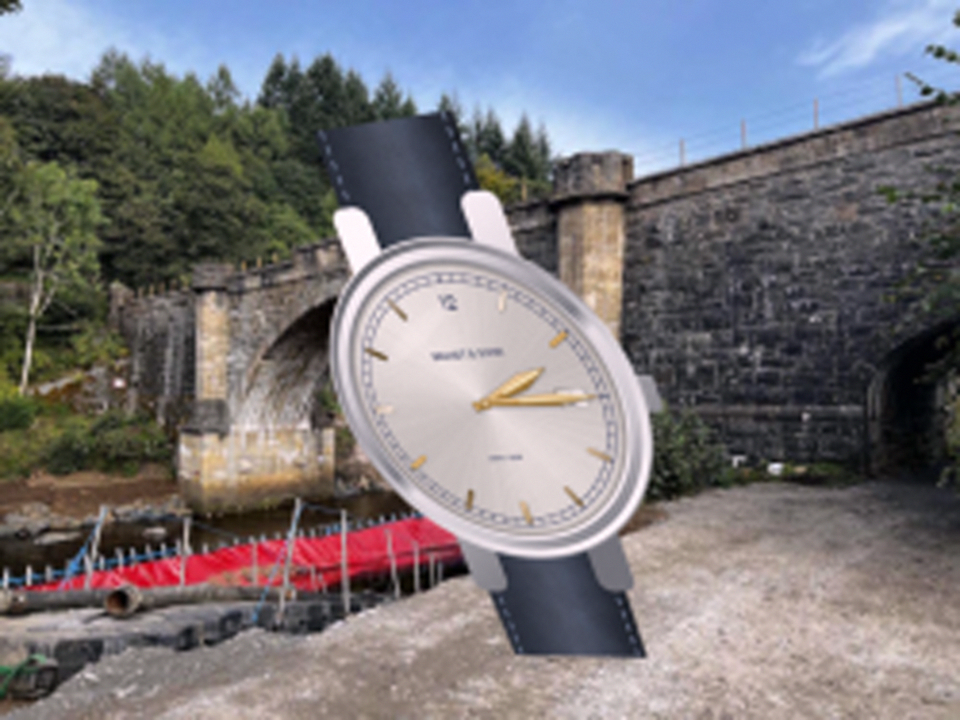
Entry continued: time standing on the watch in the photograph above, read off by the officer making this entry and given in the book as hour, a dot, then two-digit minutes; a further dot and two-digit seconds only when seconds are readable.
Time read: 2.15
